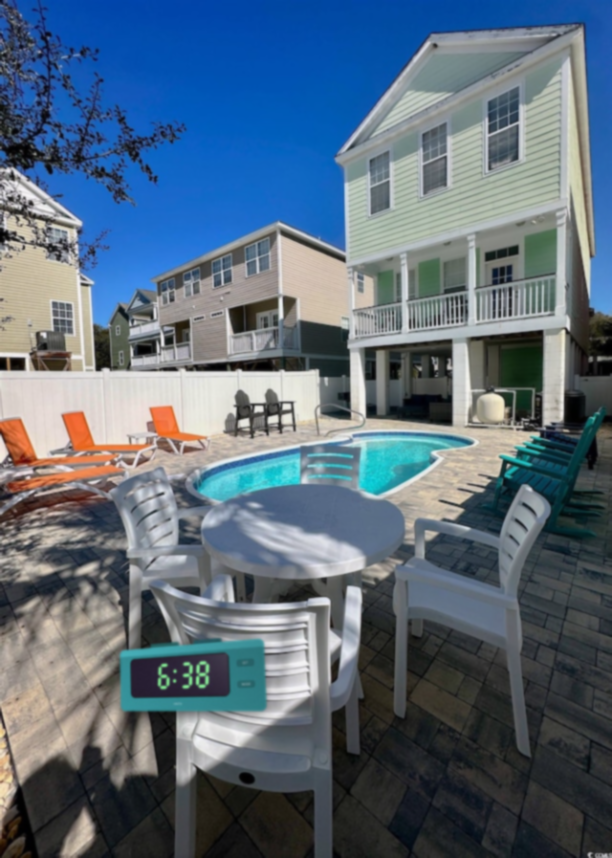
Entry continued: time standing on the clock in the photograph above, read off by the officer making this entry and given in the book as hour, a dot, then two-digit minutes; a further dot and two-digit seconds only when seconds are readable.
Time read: 6.38
